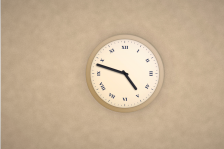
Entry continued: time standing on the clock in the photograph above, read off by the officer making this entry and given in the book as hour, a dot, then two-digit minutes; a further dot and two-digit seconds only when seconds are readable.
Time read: 4.48
